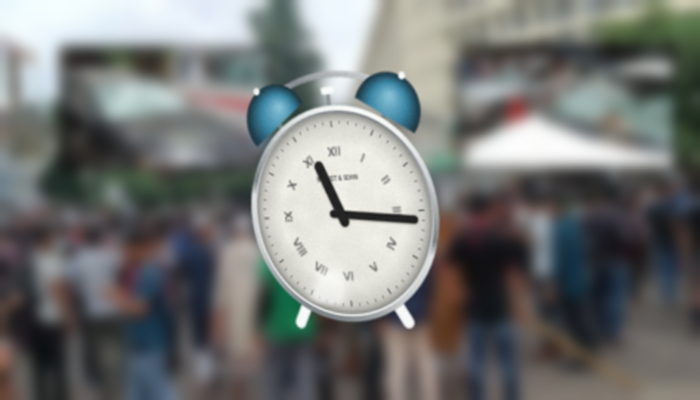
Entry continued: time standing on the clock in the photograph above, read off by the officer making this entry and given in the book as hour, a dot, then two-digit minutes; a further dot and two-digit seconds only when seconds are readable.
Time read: 11.16
